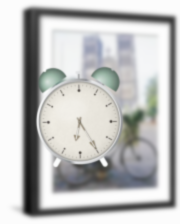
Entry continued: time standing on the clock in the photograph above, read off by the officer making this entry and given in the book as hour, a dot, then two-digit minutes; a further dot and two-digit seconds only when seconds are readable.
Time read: 6.25
